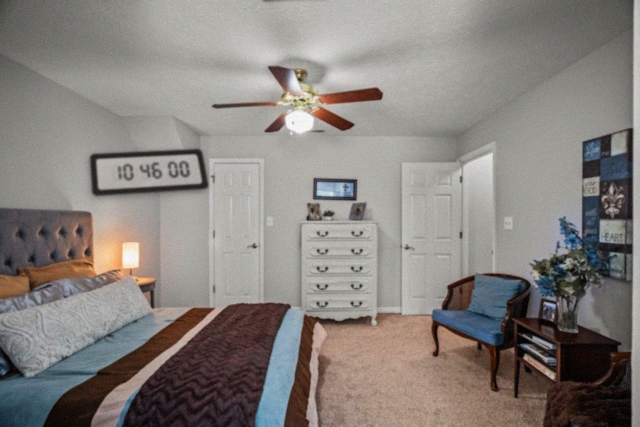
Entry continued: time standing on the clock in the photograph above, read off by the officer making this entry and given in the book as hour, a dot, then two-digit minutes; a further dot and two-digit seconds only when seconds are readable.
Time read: 10.46.00
